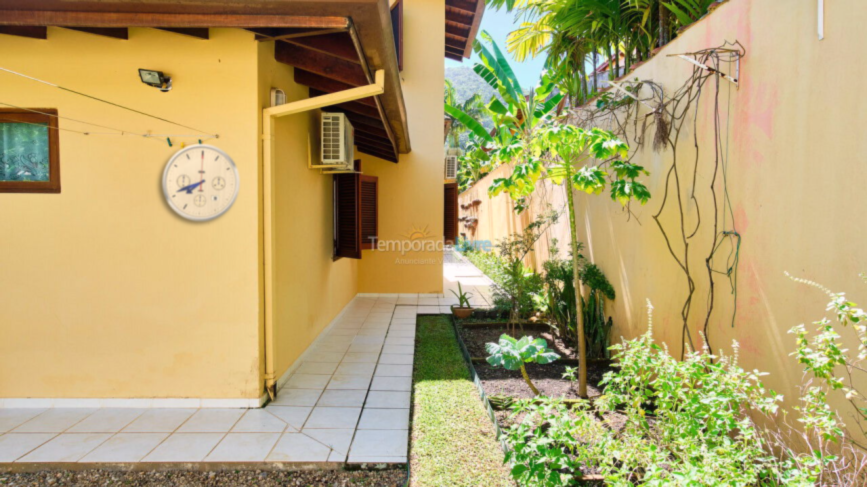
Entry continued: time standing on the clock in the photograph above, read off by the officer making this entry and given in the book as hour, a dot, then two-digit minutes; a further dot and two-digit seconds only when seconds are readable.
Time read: 7.41
